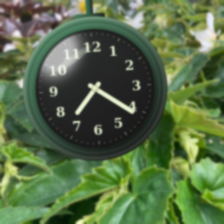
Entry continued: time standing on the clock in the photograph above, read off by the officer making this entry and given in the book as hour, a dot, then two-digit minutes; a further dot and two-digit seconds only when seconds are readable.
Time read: 7.21
